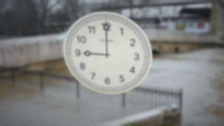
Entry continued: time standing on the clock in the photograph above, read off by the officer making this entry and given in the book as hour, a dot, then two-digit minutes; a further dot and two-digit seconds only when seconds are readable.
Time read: 9.00
